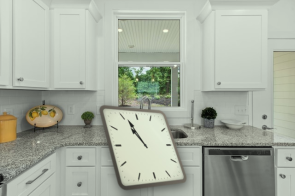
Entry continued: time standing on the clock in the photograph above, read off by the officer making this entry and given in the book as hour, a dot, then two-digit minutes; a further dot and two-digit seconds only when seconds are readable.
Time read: 10.56
